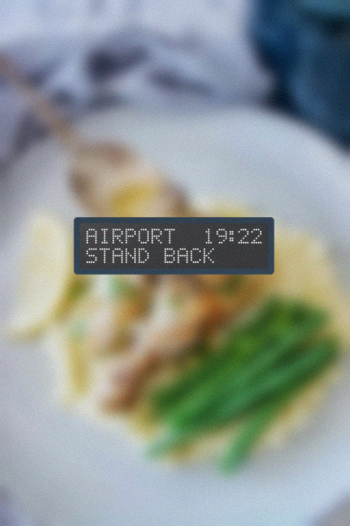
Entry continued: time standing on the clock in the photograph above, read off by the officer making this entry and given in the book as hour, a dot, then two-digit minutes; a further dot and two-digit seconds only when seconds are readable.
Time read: 19.22
